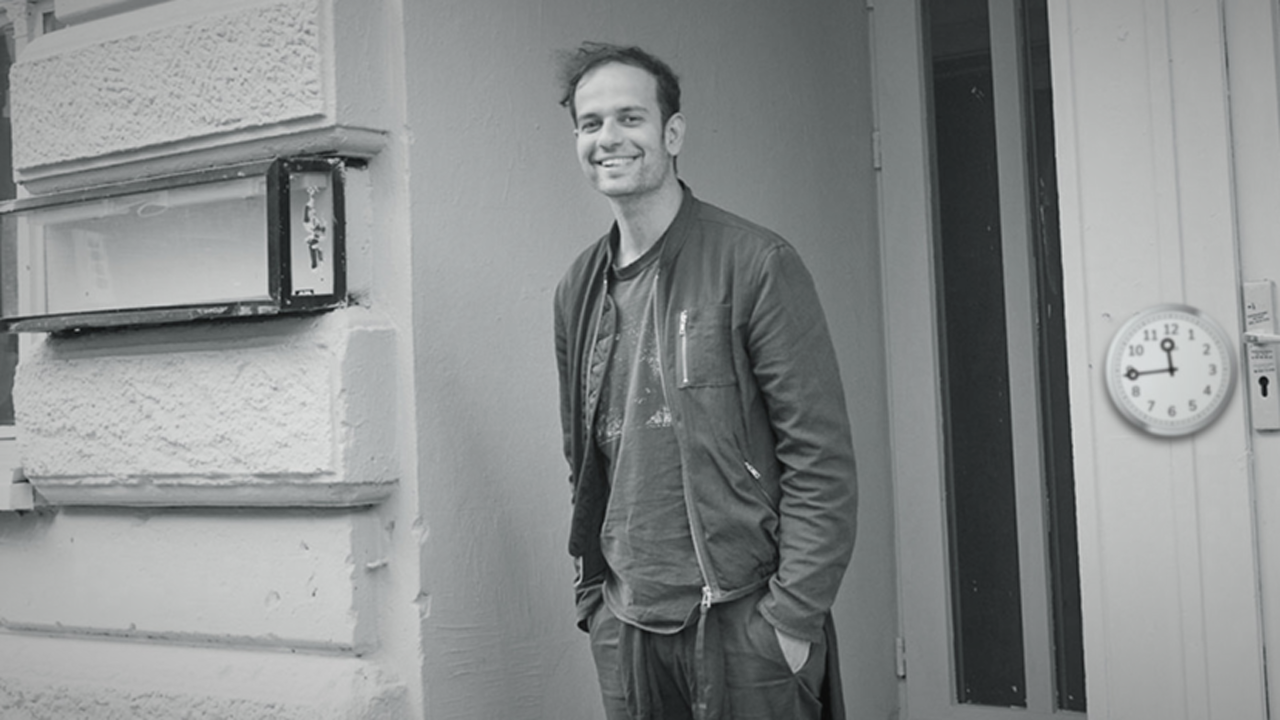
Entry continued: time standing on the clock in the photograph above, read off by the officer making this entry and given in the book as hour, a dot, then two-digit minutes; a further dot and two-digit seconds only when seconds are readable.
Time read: 11.44
